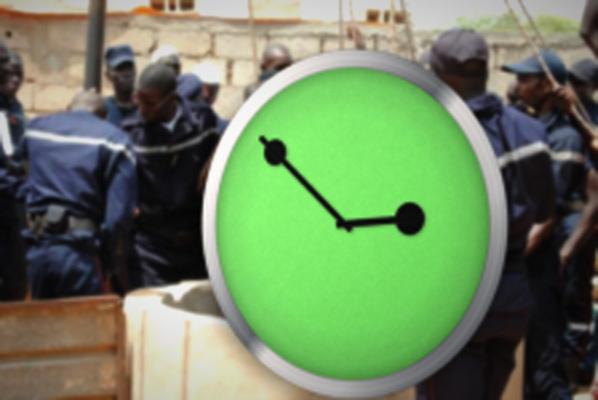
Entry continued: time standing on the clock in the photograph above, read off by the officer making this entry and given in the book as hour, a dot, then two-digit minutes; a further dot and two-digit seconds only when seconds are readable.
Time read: 2.52
